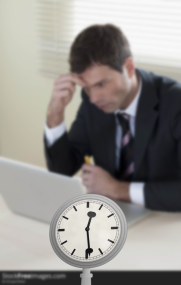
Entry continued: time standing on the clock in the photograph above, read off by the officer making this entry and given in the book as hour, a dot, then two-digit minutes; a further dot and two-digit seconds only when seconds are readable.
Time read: 12.29
